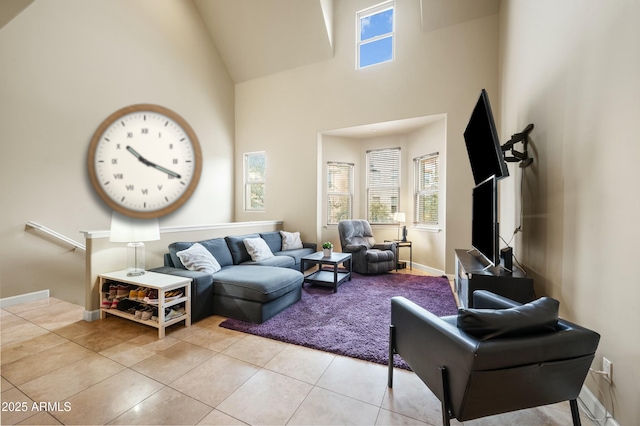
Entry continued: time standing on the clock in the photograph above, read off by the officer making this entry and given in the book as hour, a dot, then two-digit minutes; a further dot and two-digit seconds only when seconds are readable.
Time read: 10.19
